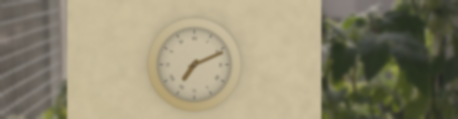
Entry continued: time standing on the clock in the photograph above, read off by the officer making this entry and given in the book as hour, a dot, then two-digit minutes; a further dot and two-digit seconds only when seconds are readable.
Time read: 7.11
